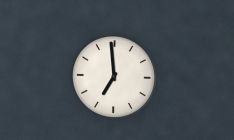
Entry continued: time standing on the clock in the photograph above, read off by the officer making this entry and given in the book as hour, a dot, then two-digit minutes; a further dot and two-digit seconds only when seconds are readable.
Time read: 6.59
